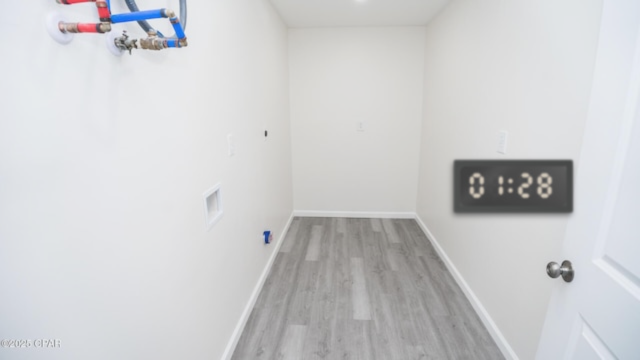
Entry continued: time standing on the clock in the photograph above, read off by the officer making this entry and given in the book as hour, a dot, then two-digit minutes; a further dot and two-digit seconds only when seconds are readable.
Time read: 1.28
